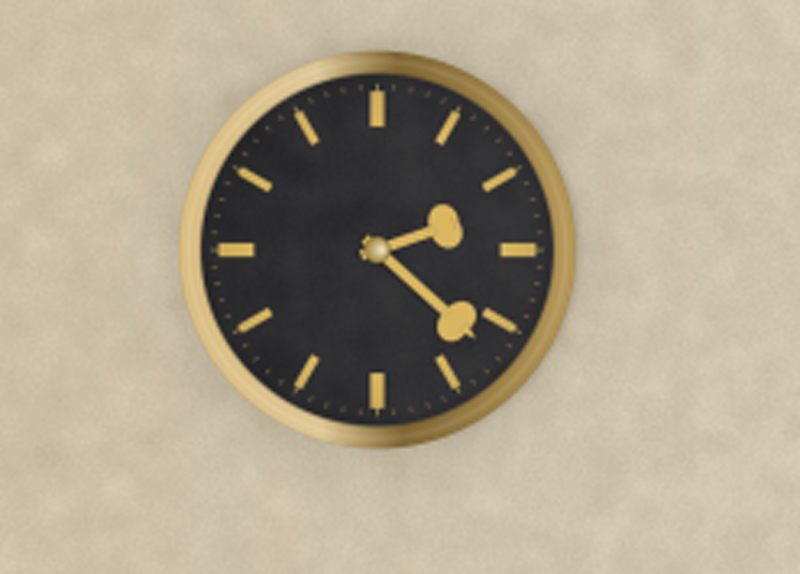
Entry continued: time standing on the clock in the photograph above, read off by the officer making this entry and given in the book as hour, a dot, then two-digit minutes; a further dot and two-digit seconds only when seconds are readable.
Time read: 2.22
